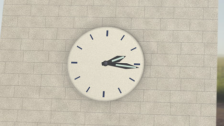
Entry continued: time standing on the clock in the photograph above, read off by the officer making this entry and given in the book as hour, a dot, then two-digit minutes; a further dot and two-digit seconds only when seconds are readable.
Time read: 2.16
